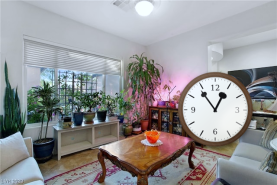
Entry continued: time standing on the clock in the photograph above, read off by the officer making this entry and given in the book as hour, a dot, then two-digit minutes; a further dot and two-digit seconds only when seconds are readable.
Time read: 12.54
